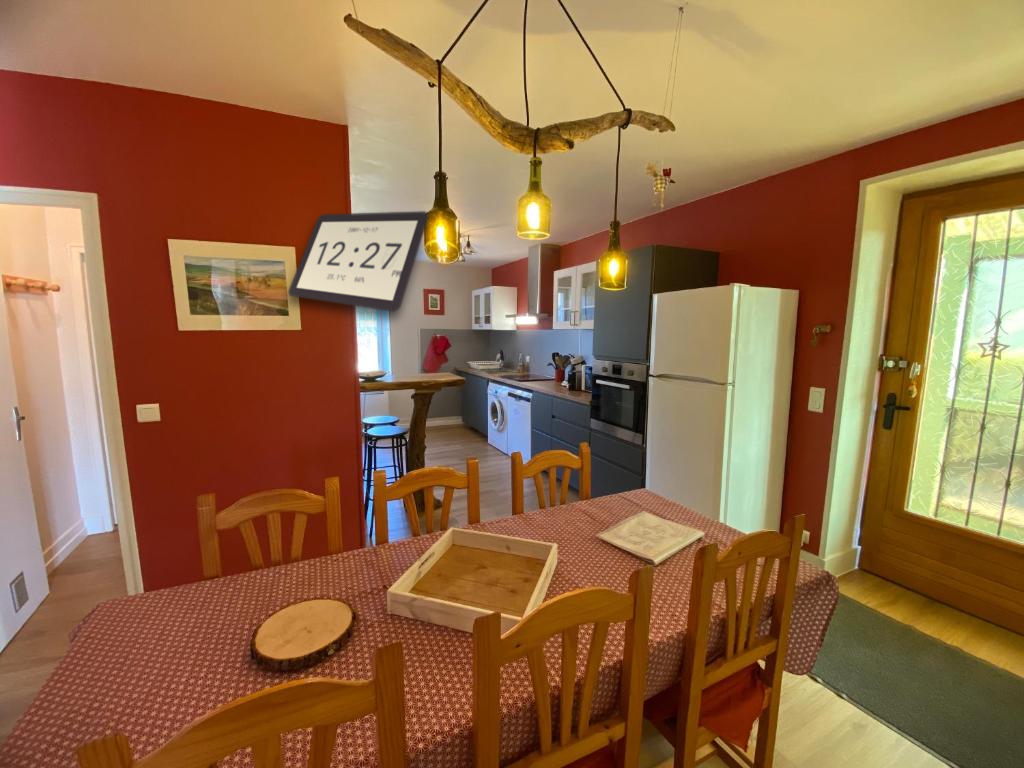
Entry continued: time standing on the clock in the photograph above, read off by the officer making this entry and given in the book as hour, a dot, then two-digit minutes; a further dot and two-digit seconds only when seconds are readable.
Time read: 12.27
